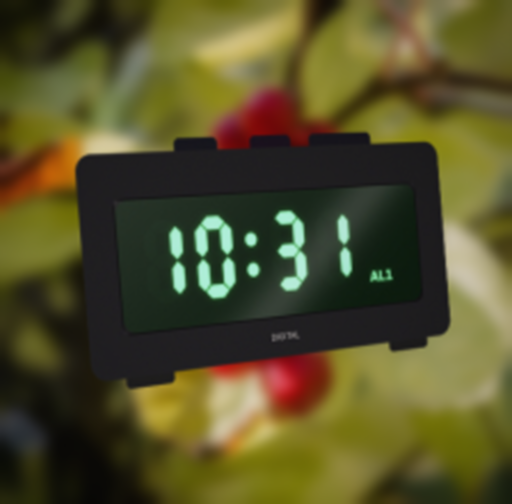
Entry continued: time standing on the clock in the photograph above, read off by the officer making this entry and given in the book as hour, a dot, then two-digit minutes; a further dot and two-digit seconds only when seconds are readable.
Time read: 10.31
